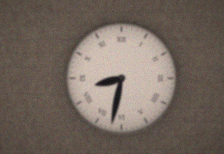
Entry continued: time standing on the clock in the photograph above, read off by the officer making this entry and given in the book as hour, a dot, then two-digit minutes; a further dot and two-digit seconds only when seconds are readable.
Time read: 8.32
